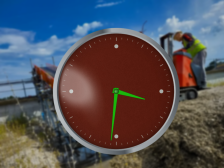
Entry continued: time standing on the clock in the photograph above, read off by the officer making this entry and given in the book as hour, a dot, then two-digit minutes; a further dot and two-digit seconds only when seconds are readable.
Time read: 3.31
